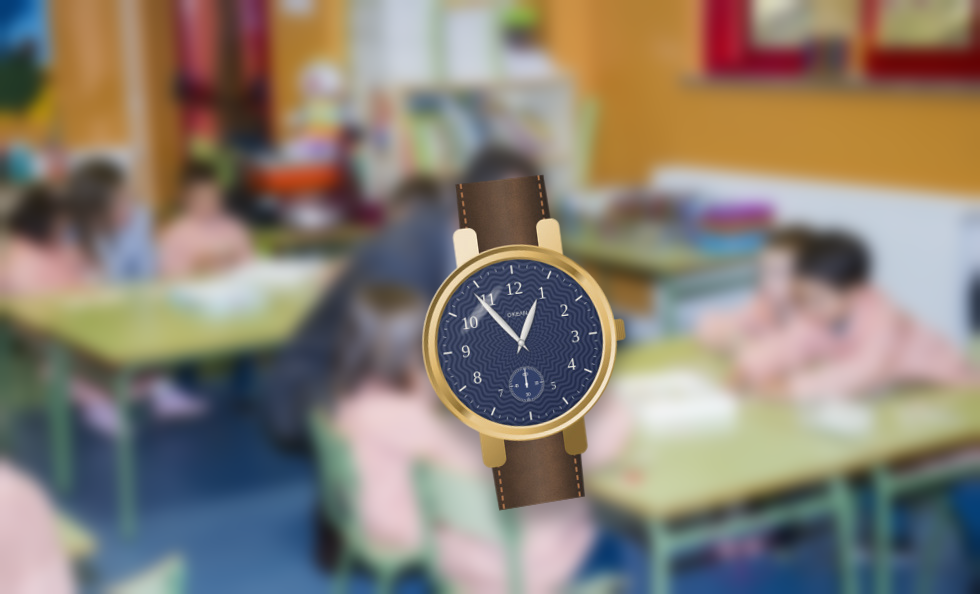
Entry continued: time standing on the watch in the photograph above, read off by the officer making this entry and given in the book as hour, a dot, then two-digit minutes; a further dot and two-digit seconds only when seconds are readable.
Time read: 12.54
